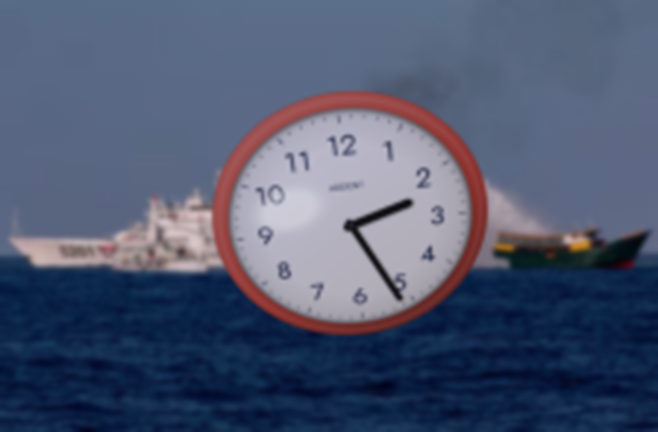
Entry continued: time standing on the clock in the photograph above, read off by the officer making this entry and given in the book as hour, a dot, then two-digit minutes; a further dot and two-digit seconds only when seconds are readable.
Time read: 2.26
